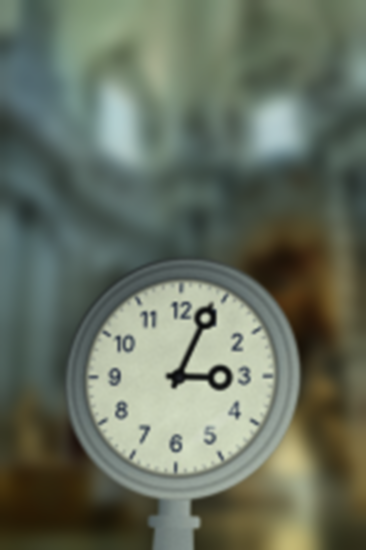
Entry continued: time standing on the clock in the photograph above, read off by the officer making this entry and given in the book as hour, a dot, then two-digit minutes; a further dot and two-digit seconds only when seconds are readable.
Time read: 3.04
